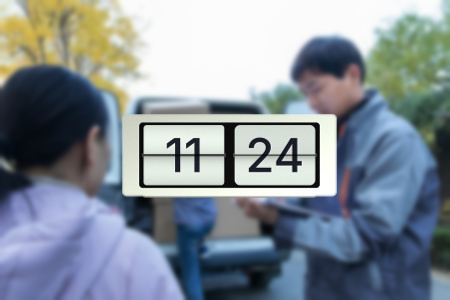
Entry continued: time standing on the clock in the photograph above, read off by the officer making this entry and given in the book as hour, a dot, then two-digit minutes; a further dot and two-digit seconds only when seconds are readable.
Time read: 11.24
